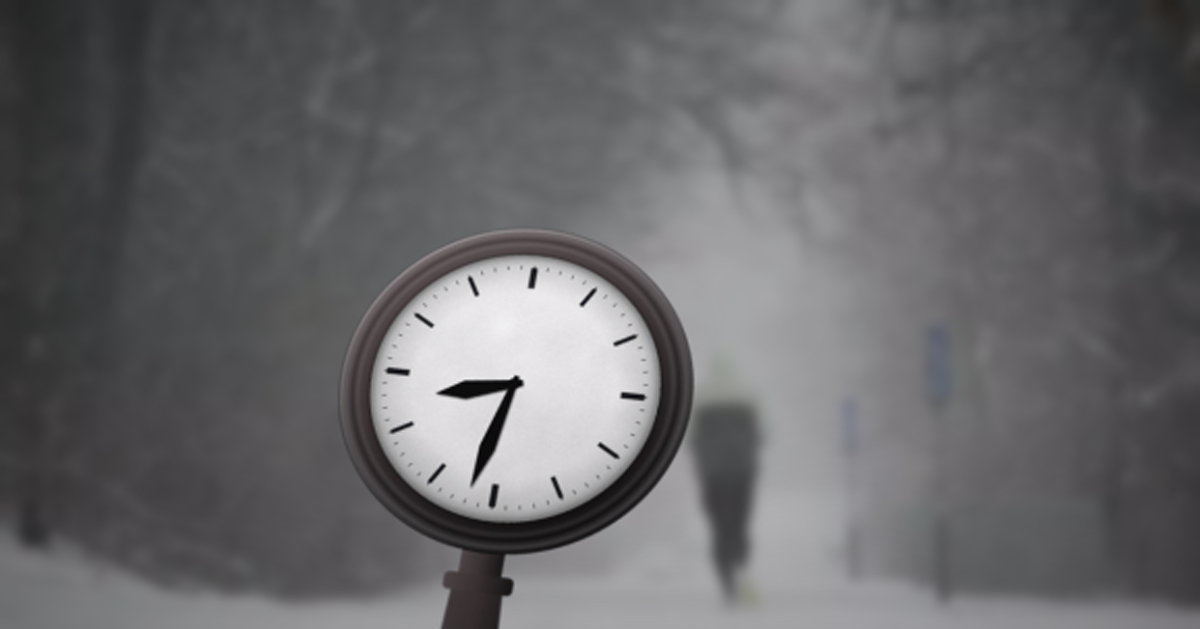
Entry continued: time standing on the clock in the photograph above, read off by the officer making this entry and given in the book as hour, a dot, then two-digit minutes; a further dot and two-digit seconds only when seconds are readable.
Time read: 8.32
